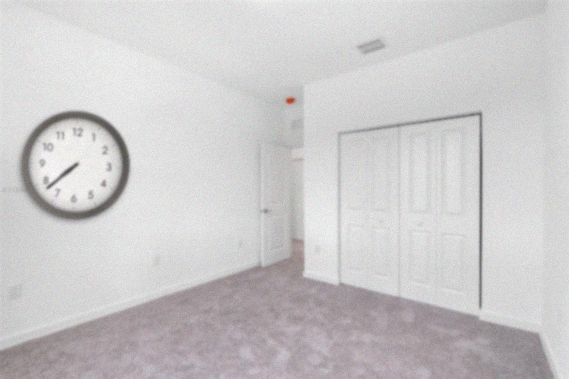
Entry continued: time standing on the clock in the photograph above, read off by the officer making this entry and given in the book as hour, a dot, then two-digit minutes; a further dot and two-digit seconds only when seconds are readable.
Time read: 7.38
